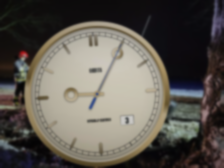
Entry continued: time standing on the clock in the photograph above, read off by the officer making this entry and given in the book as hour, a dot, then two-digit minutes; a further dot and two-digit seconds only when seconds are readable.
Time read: 9.05.05
